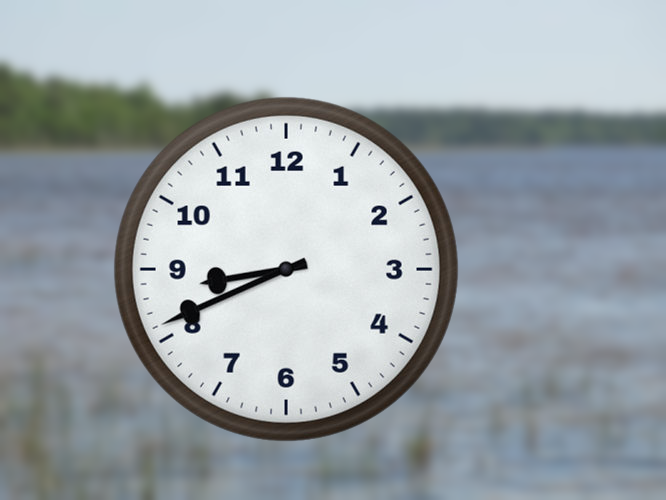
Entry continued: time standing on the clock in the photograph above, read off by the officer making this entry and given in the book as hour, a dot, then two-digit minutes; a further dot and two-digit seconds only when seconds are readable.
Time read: 8.41
